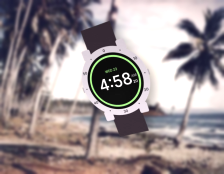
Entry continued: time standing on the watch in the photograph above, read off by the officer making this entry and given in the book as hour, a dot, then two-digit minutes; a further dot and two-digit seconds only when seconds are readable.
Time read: 4.58
